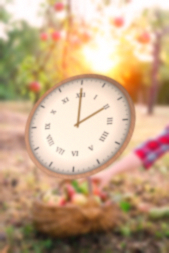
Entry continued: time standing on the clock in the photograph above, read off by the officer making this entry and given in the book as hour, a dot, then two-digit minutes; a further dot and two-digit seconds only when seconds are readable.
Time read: 2.00
